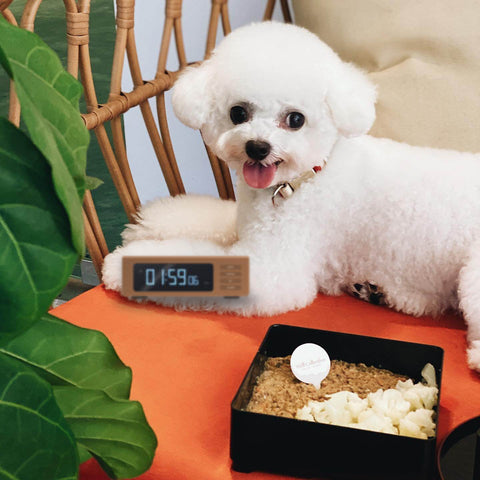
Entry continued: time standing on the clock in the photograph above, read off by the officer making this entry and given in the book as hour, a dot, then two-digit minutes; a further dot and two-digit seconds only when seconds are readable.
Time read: 1.59
